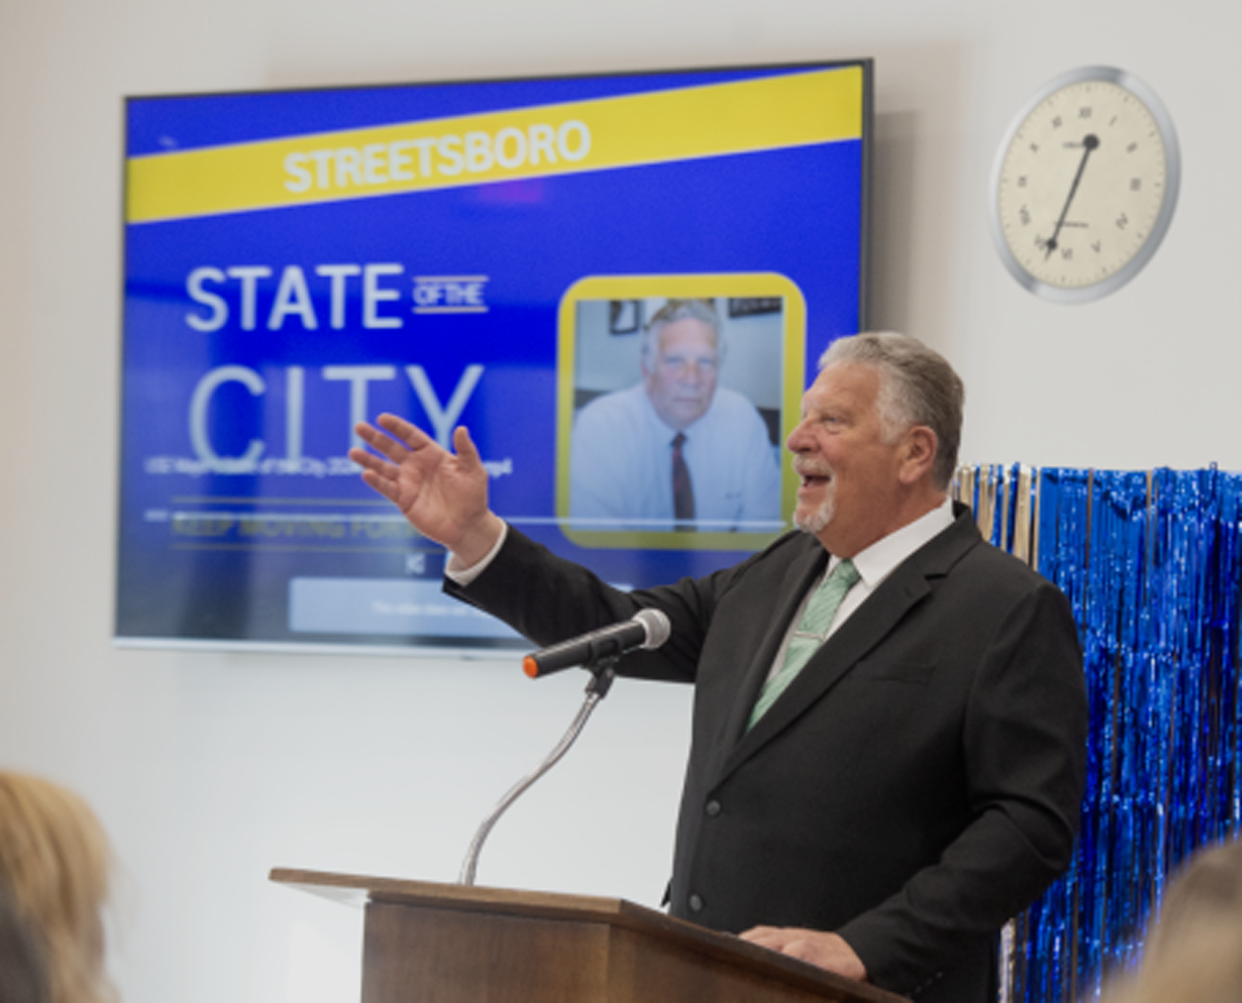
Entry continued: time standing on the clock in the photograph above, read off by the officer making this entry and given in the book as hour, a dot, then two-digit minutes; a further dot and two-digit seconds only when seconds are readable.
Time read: 12.33
